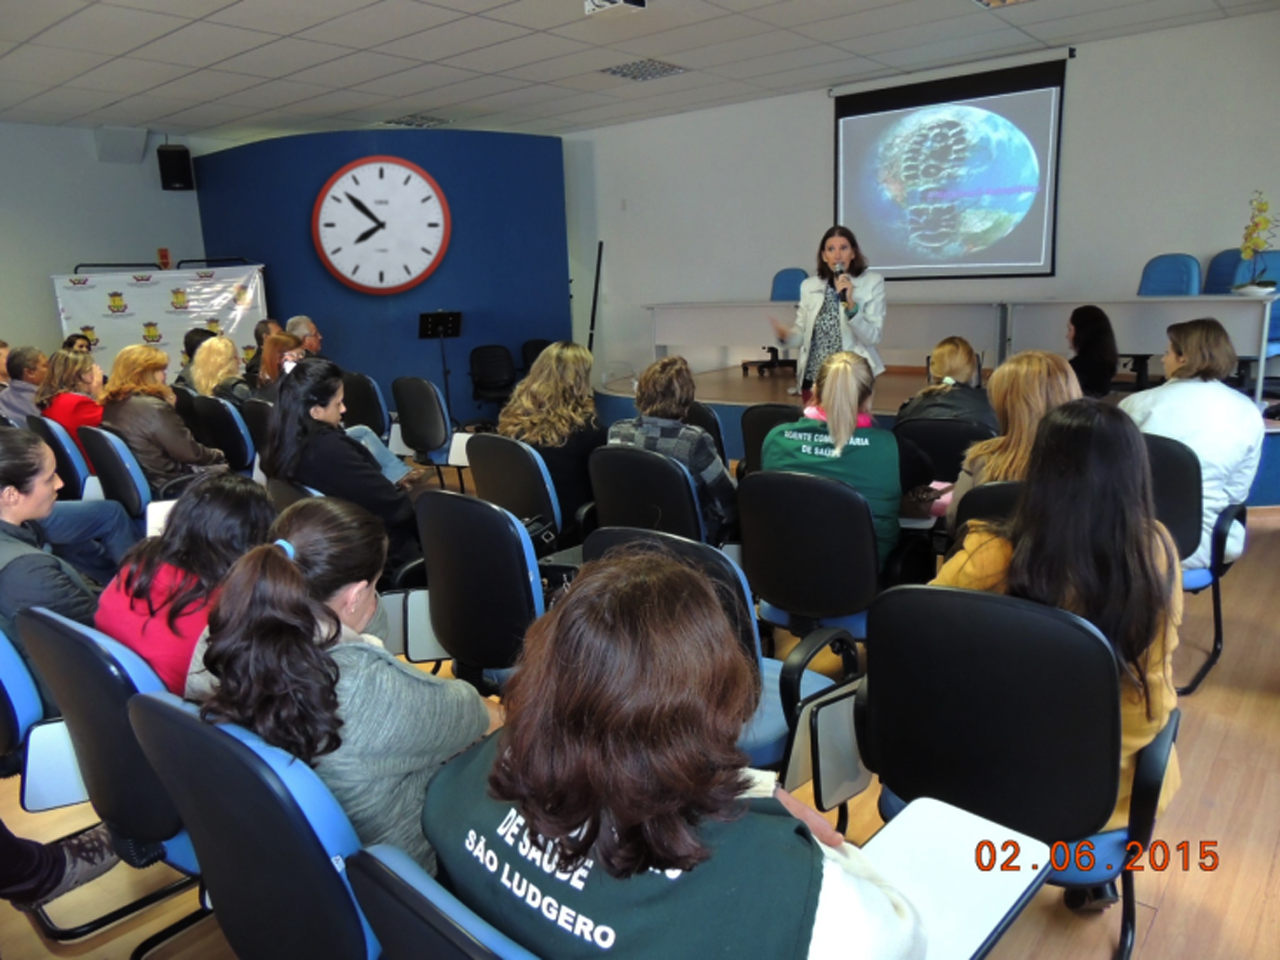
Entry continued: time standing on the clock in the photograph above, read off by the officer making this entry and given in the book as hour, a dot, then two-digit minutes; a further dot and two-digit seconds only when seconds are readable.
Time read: 7.52
